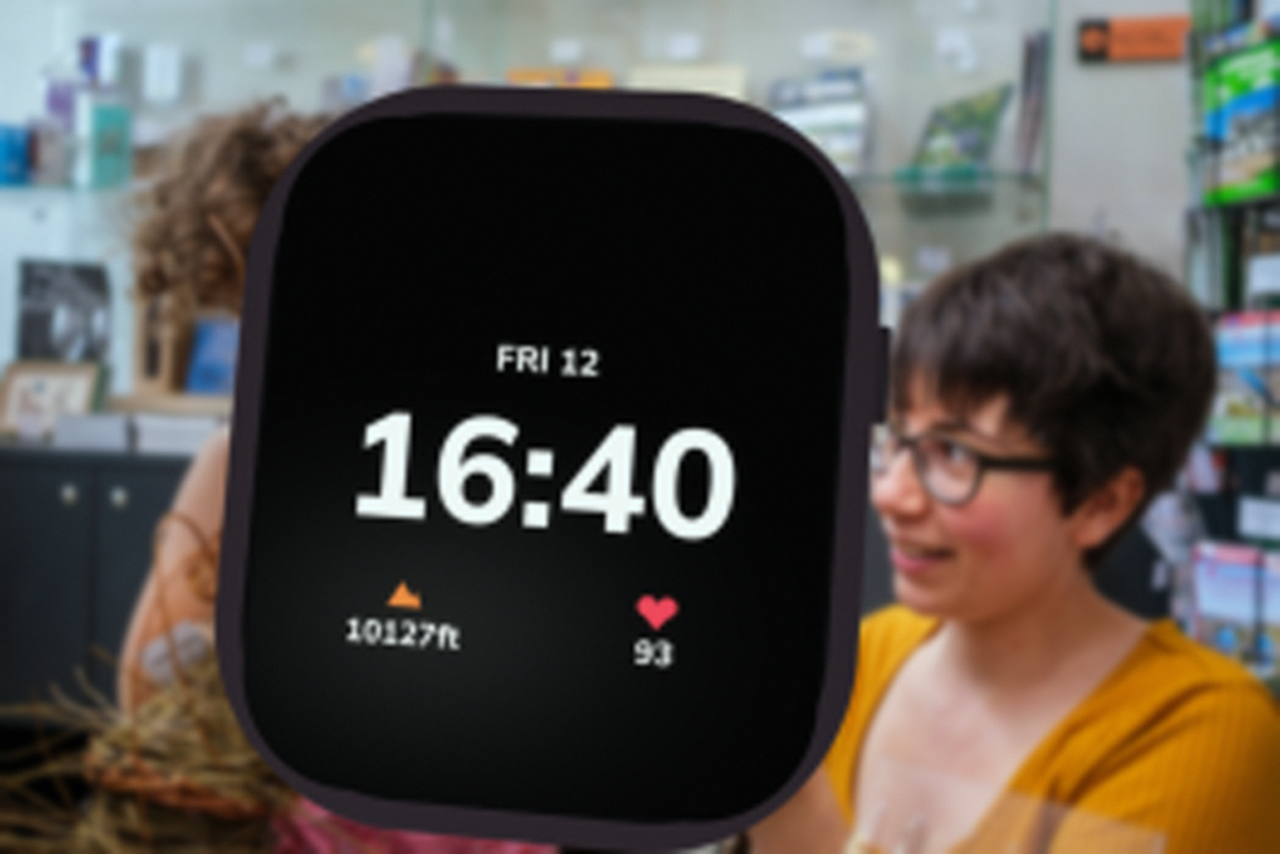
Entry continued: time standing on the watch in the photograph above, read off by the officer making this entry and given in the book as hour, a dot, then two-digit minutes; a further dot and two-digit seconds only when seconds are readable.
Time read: 16.40
